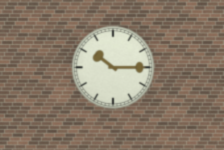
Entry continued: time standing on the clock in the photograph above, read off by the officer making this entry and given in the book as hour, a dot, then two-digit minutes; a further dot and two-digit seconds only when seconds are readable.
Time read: 10.15
